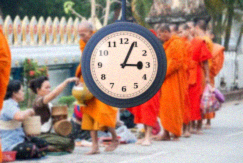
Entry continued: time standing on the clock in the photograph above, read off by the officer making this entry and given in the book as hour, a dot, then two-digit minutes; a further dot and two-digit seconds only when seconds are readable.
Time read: 3.04
